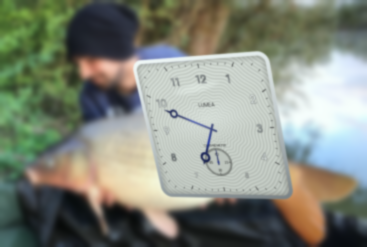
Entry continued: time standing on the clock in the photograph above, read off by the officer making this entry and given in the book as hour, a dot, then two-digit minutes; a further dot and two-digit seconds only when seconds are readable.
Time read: 6.49
